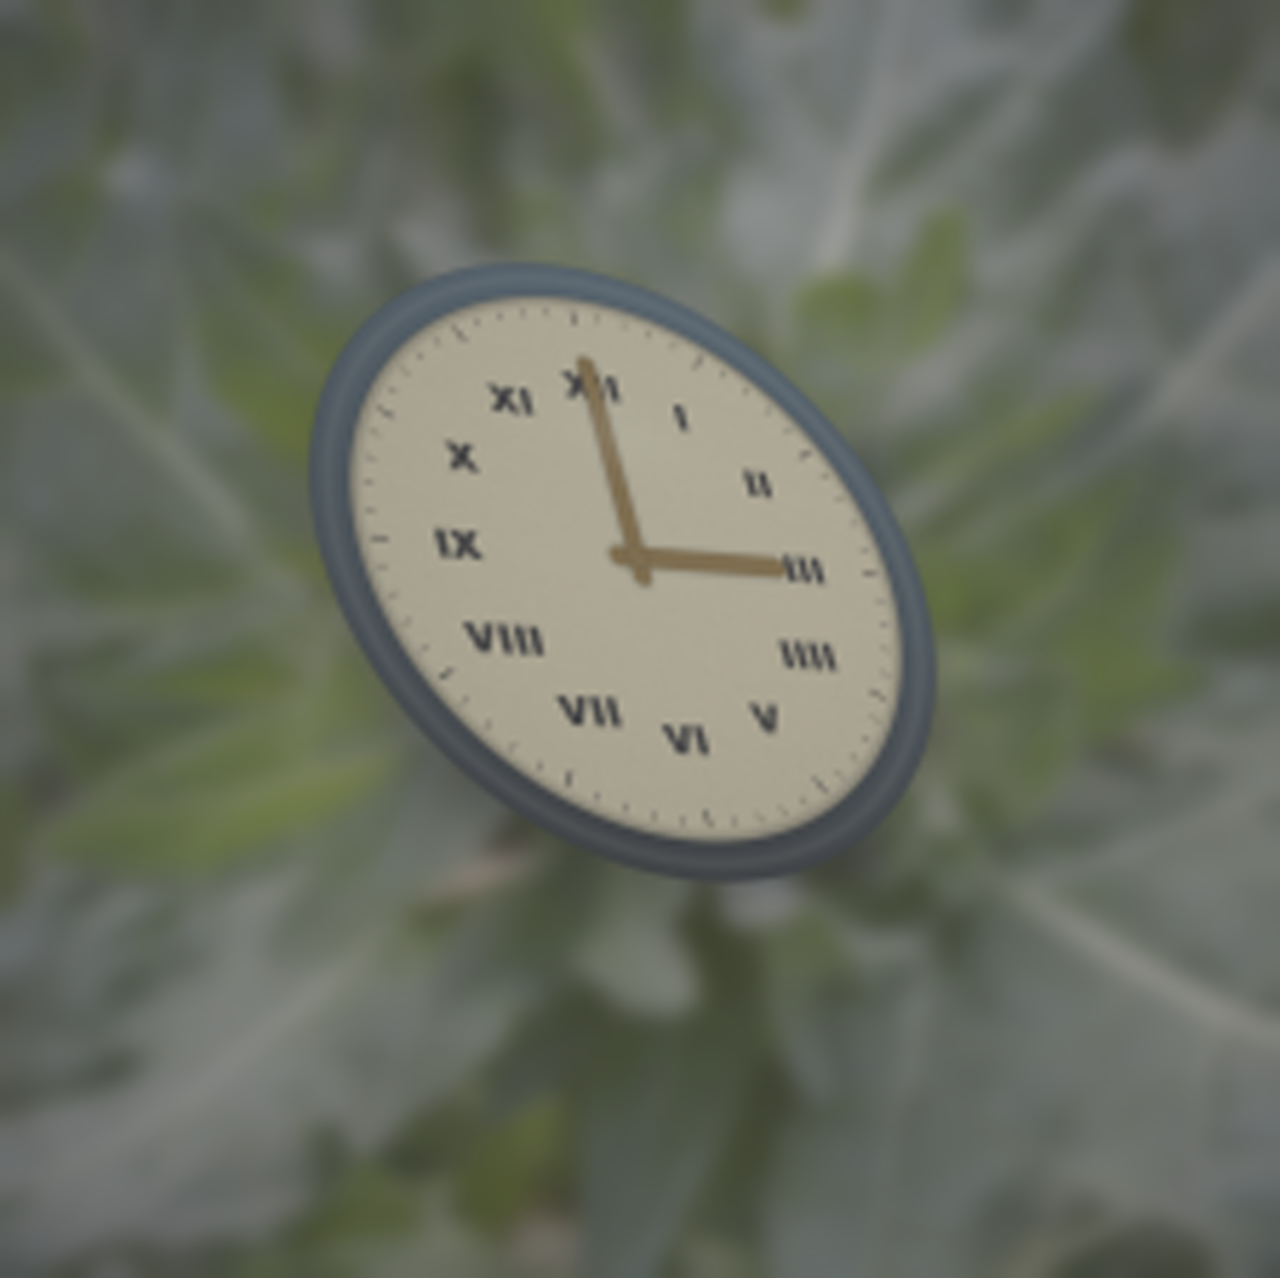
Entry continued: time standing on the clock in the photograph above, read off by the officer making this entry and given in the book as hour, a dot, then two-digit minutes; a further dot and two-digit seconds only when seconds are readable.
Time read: 3.00
